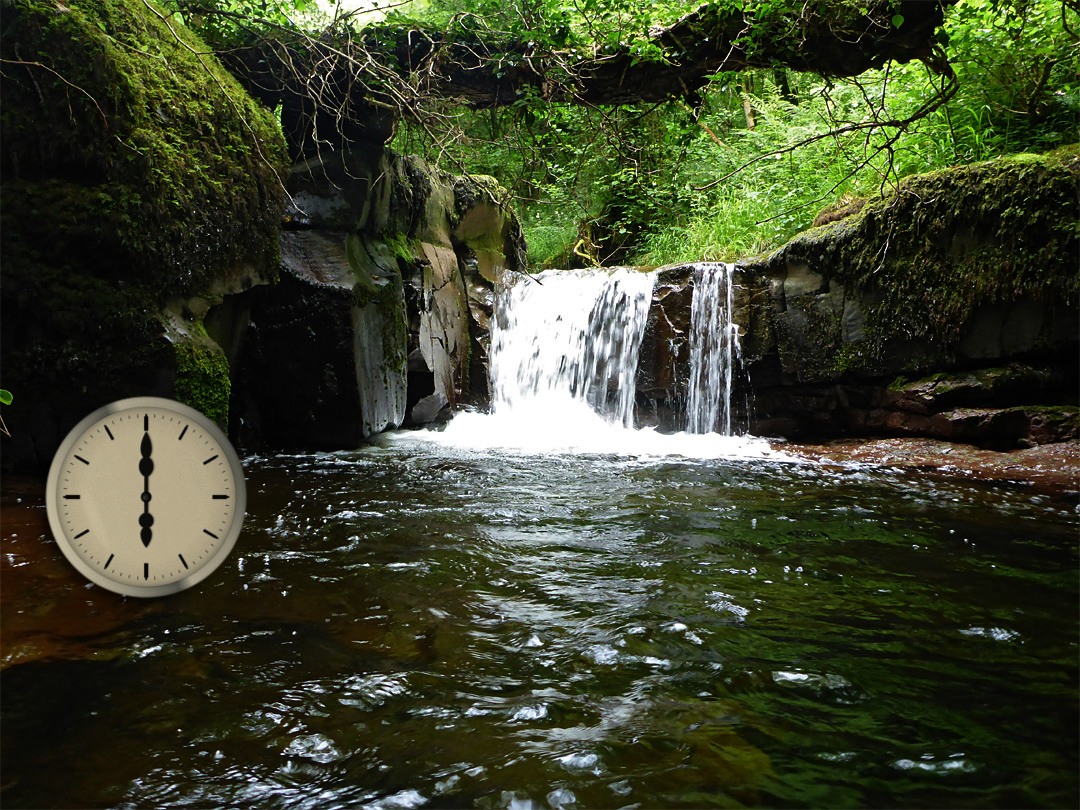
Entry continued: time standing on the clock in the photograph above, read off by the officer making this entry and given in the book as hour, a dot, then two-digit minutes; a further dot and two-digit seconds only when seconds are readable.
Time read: 6.00
